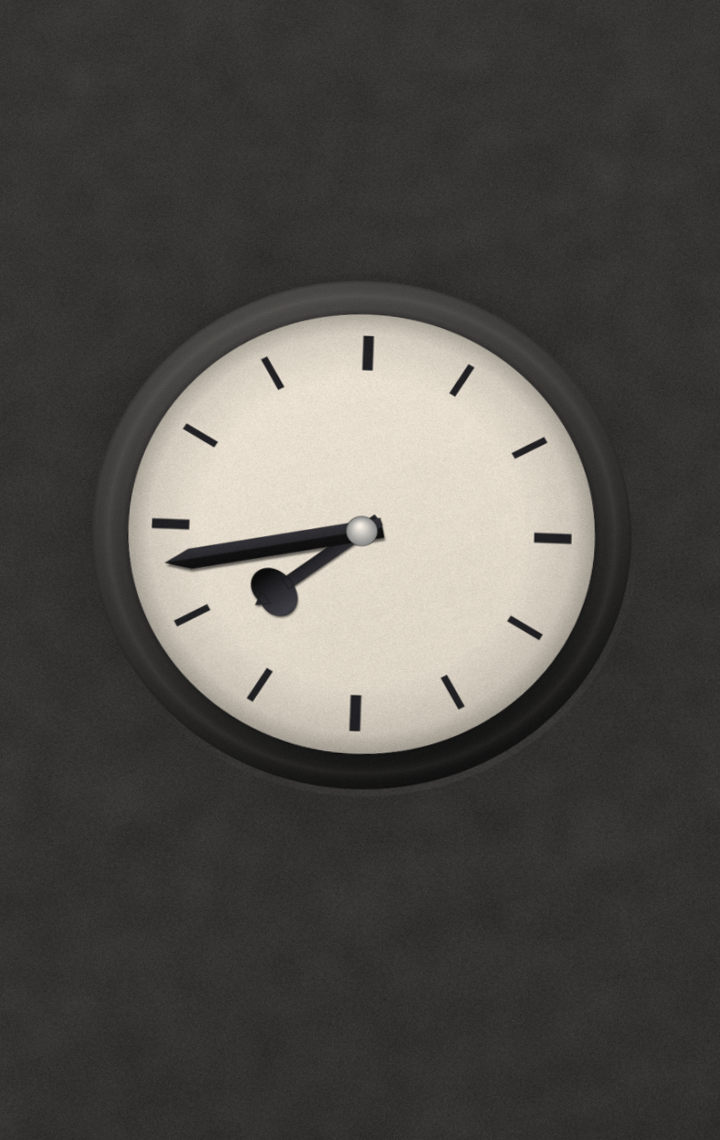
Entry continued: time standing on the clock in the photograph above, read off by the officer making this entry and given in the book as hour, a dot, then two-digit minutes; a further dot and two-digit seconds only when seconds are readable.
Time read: 7.43
